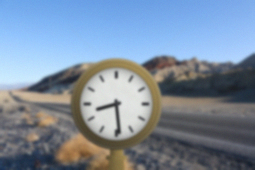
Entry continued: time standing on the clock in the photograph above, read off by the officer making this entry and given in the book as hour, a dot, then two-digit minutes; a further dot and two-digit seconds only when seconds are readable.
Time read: 8.29
